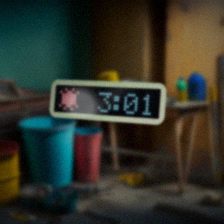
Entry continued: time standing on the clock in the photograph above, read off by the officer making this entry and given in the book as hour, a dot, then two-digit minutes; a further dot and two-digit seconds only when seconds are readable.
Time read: 3.01
